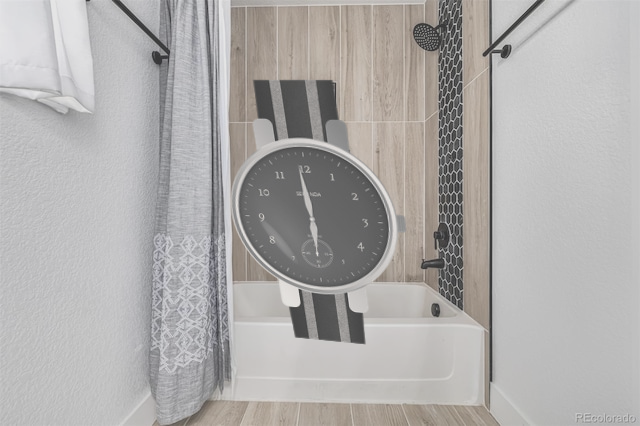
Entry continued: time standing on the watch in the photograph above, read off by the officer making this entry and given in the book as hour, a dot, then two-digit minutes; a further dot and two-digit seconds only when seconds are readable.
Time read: 5.59
